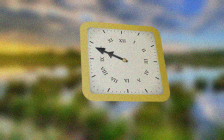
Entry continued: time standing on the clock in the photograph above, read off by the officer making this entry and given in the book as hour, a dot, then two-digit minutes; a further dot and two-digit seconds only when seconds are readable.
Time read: 9.49
